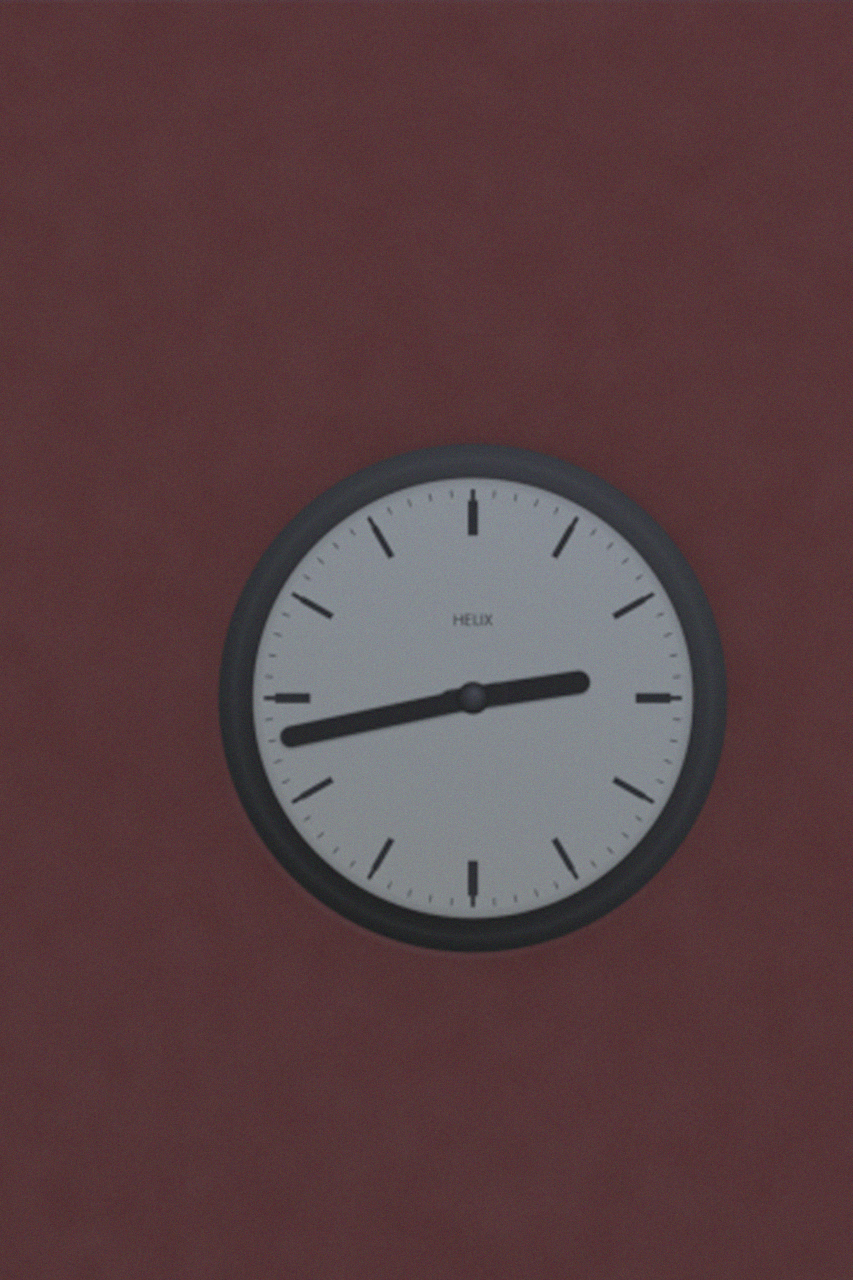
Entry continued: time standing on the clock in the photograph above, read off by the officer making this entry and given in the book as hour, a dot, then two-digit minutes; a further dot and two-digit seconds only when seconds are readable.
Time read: 2.43
